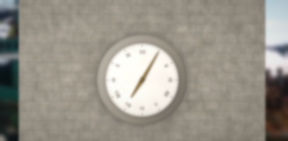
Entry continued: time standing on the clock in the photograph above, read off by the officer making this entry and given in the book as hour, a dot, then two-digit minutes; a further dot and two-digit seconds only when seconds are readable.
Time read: 7.05
